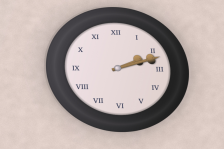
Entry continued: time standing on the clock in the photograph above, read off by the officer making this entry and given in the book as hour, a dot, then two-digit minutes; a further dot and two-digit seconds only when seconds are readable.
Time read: 2.12
